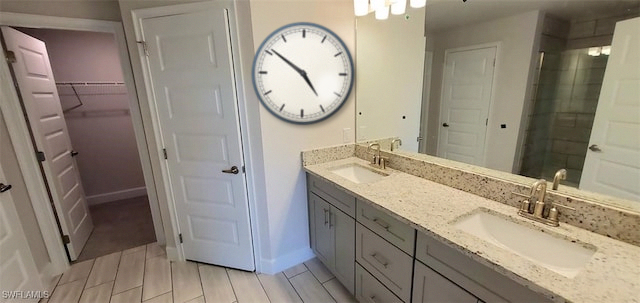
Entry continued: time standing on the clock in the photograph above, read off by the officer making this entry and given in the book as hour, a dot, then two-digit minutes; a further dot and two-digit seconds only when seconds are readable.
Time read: 4.51
